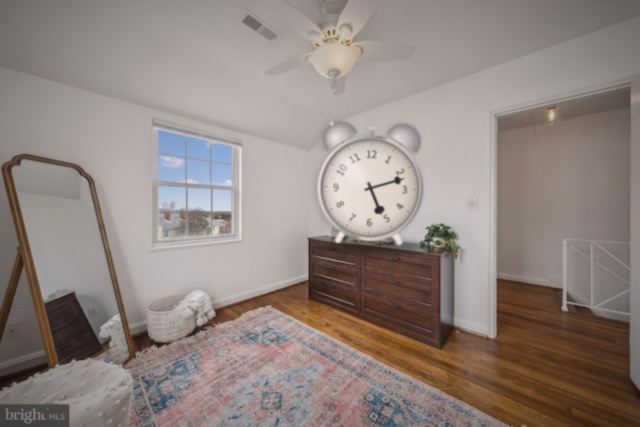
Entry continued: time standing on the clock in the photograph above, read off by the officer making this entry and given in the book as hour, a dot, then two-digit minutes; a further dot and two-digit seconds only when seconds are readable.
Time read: 5.12
